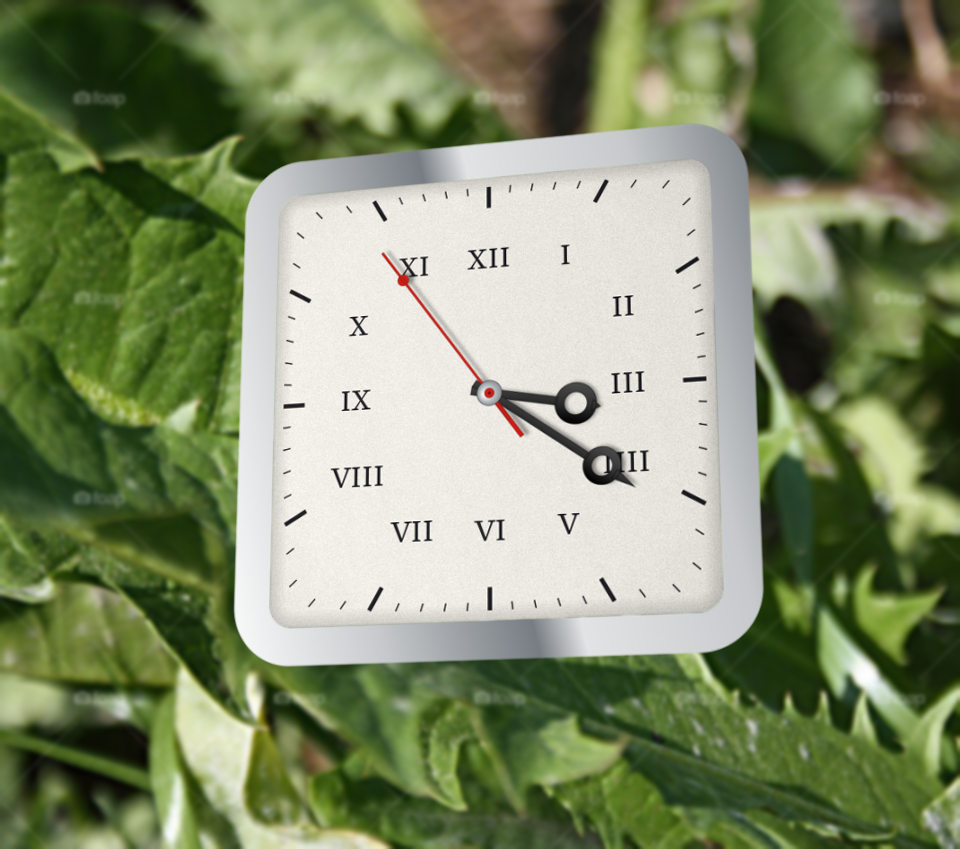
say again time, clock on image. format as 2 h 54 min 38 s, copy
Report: 3 h 20 min 54 s
